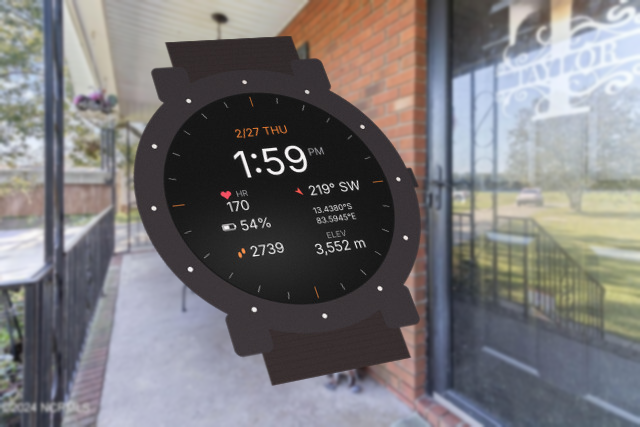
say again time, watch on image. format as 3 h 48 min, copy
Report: 1 h 59 min
